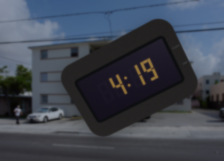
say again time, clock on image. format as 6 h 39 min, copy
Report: 4 h 19 min
